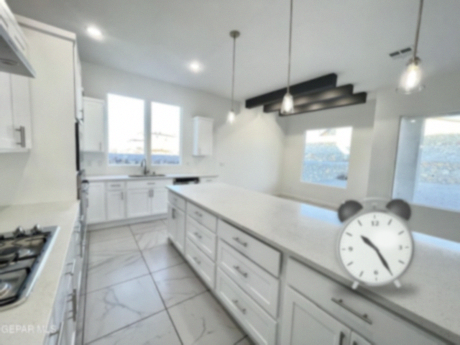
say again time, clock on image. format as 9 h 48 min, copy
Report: 10 h 25 min
